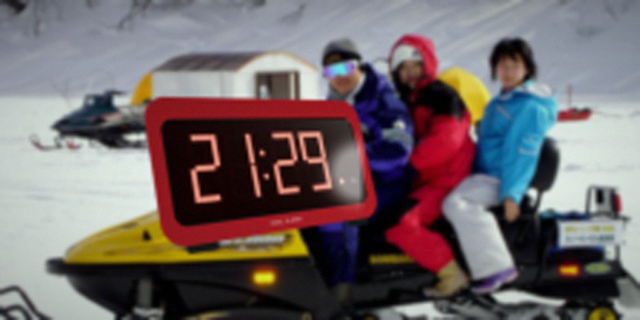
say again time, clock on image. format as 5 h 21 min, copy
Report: 21 h 29 min
